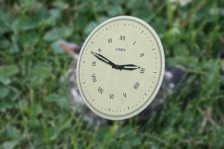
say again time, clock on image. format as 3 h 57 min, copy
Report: 2 h 48 min
